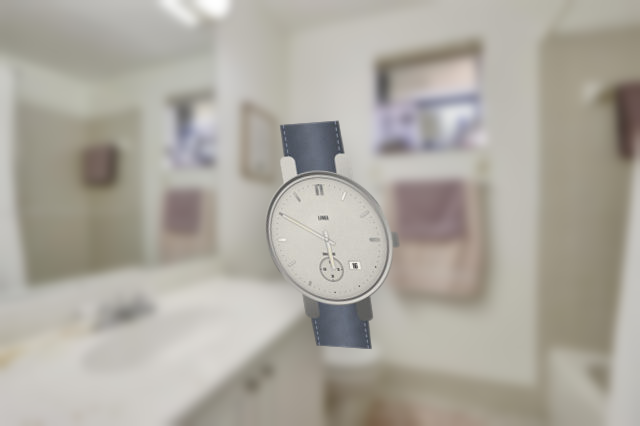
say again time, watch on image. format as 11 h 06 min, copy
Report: 5 h 50 min
